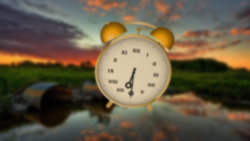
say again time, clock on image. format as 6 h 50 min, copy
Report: 6 h 30 min
